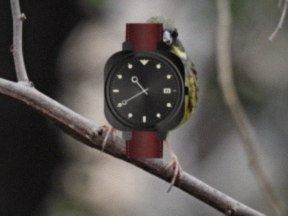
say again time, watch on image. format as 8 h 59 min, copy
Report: 10 h 40 min
